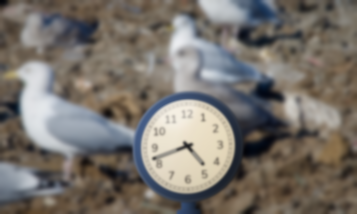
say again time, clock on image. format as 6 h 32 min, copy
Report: 4 h 42 min
